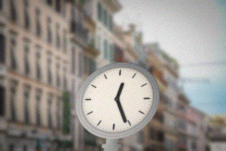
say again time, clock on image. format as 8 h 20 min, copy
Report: 12 h 26 min
